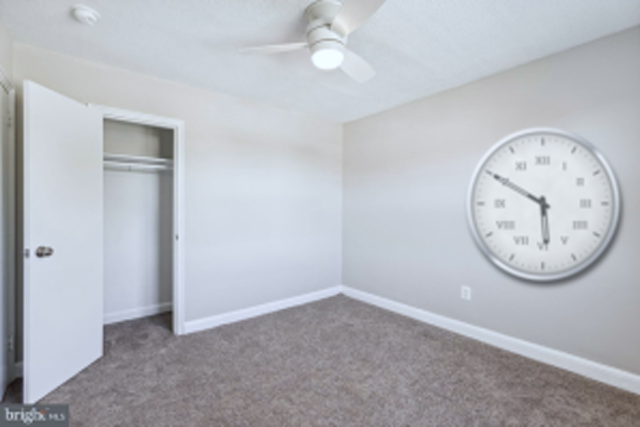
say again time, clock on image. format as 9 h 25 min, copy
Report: 5 h 50 min
